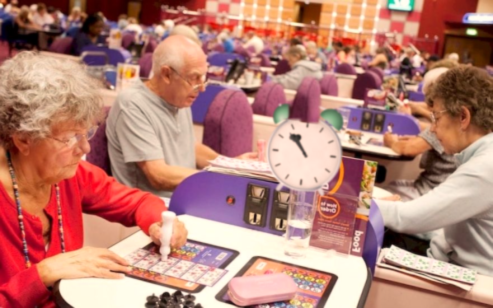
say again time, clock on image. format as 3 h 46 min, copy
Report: 10 h 53 min
